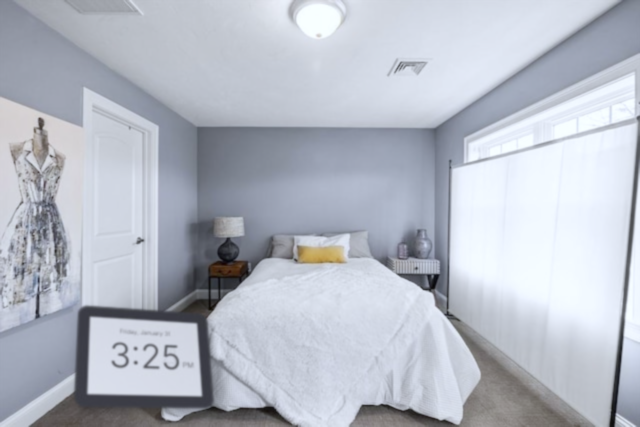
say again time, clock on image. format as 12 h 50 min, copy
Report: 3 h 25 min
